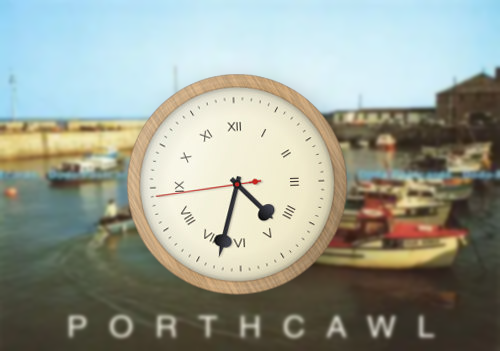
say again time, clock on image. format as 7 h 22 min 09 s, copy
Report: 4 h 32 min 44 s
